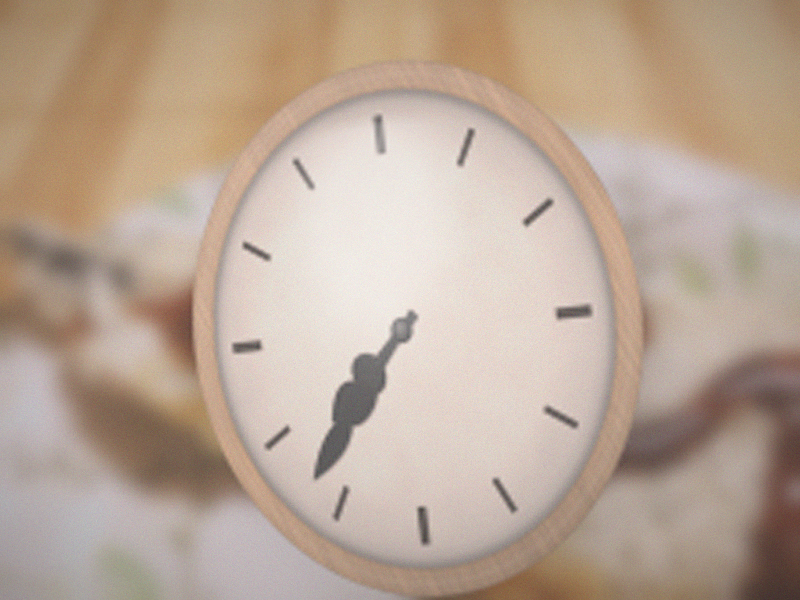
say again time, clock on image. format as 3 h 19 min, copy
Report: 7 h 37 min
